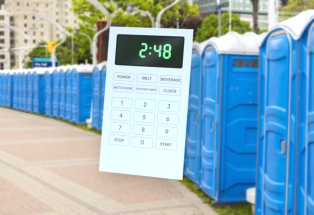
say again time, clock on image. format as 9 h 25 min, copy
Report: 2 h 48 min
